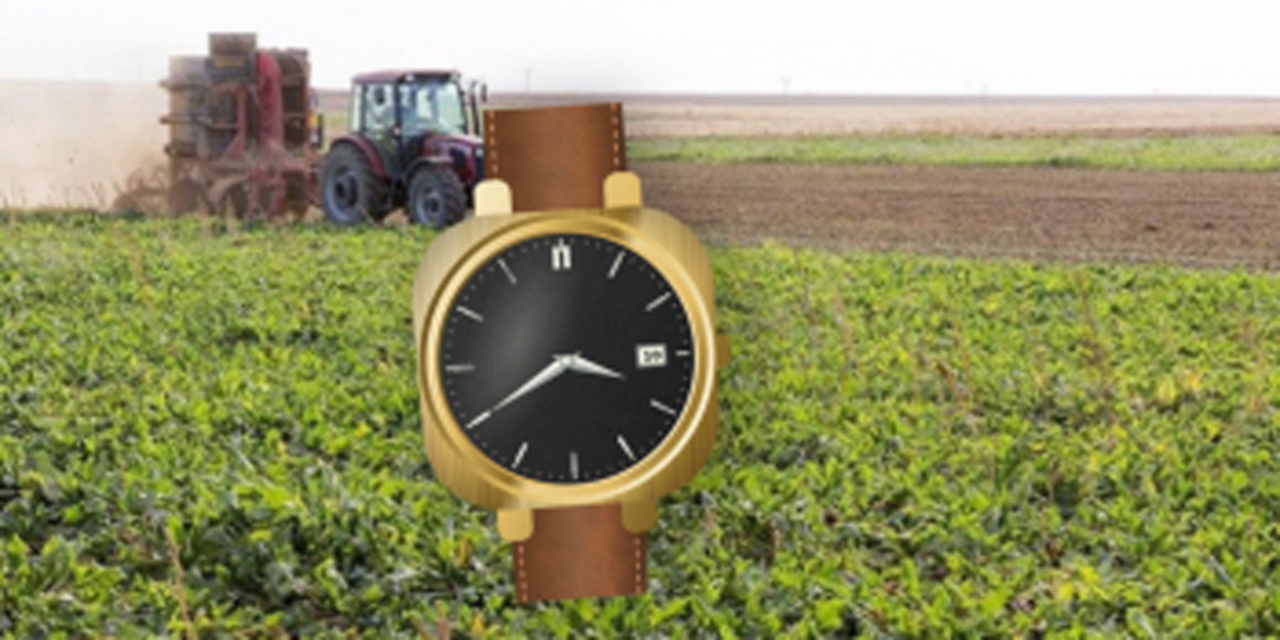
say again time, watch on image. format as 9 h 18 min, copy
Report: 3 h 40 min
